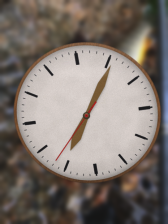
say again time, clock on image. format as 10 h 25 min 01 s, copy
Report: 7 h 05 min 37 s
